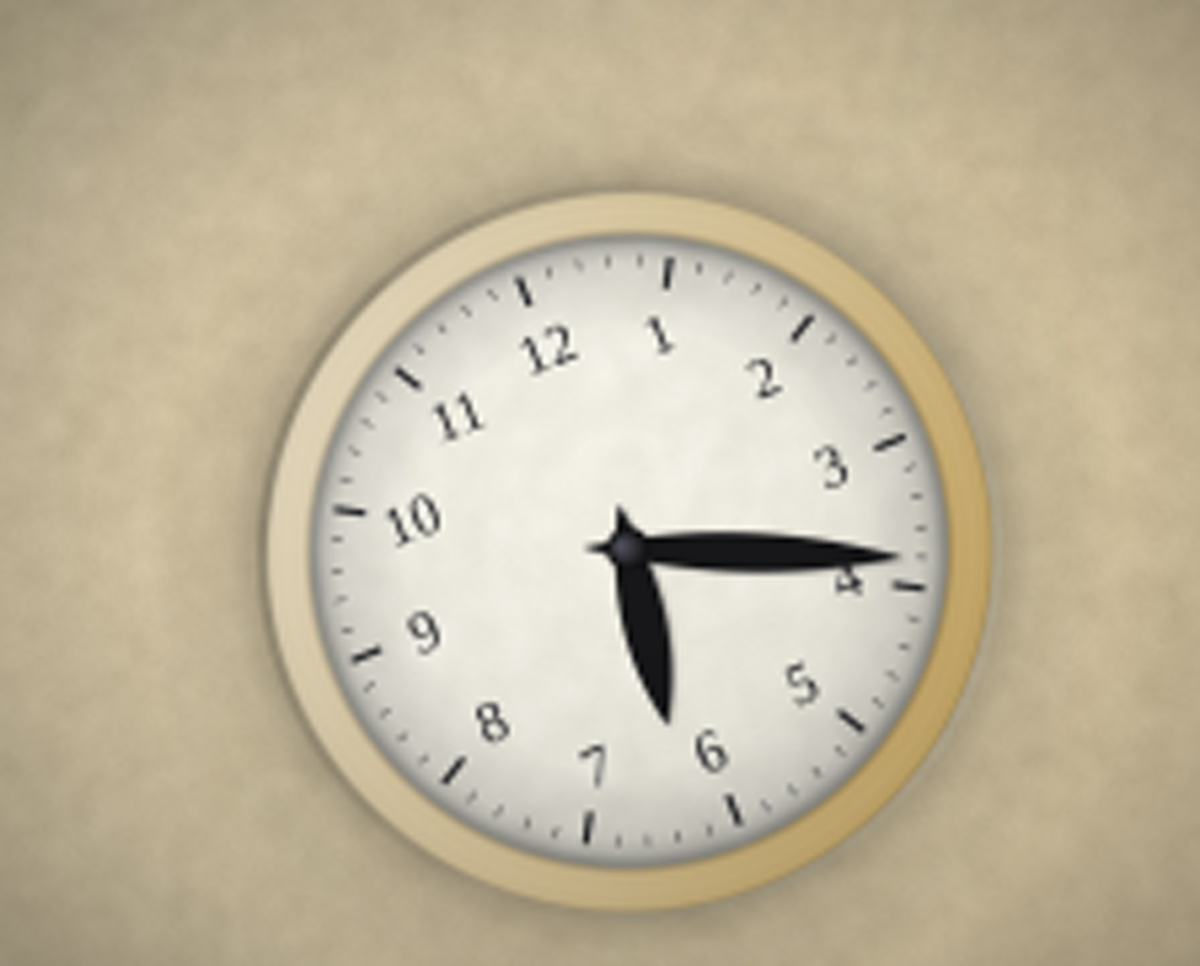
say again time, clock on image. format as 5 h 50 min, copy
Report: 6 h 19 min
